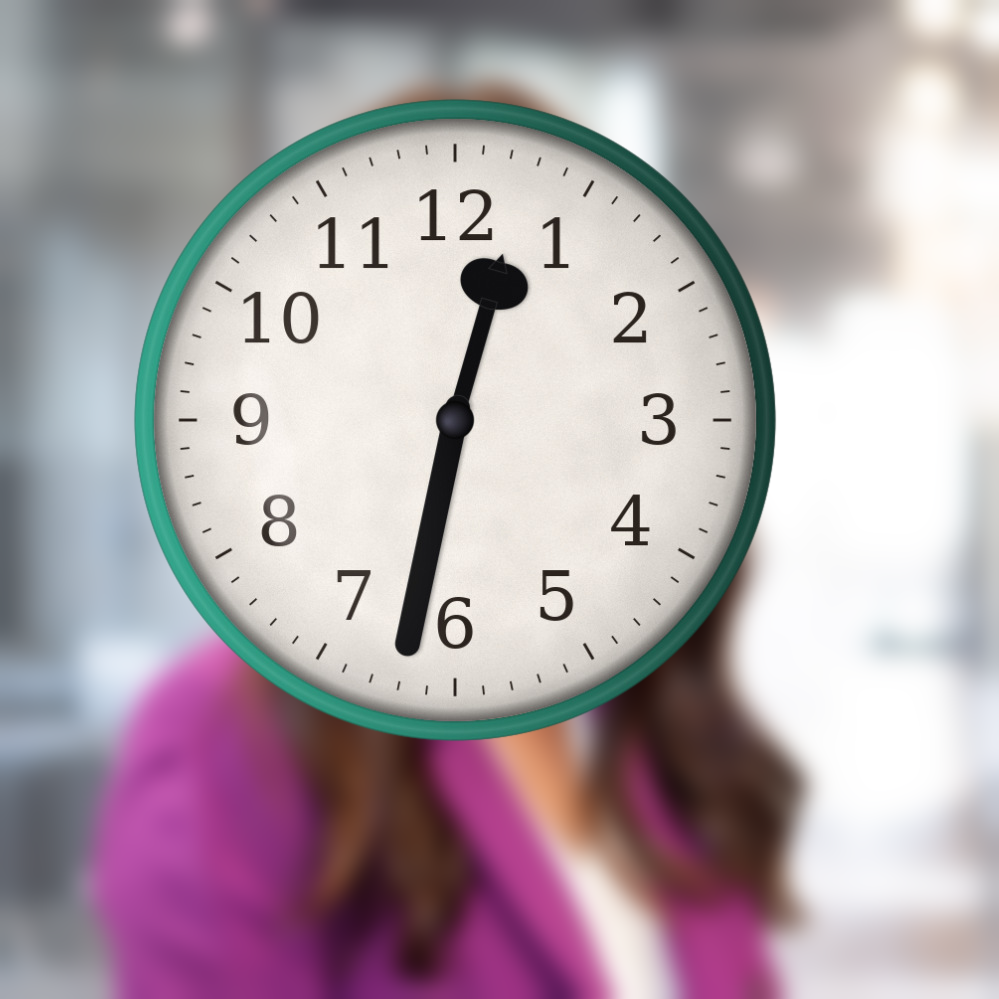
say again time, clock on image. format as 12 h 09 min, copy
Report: 12 h 32 min
